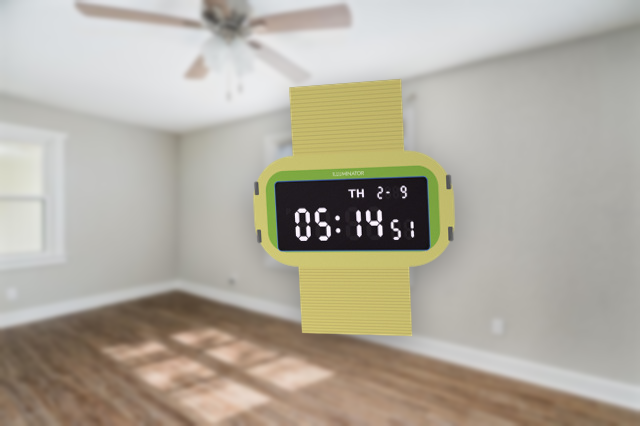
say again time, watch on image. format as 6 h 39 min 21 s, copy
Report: 5 h 14 min 51 s
